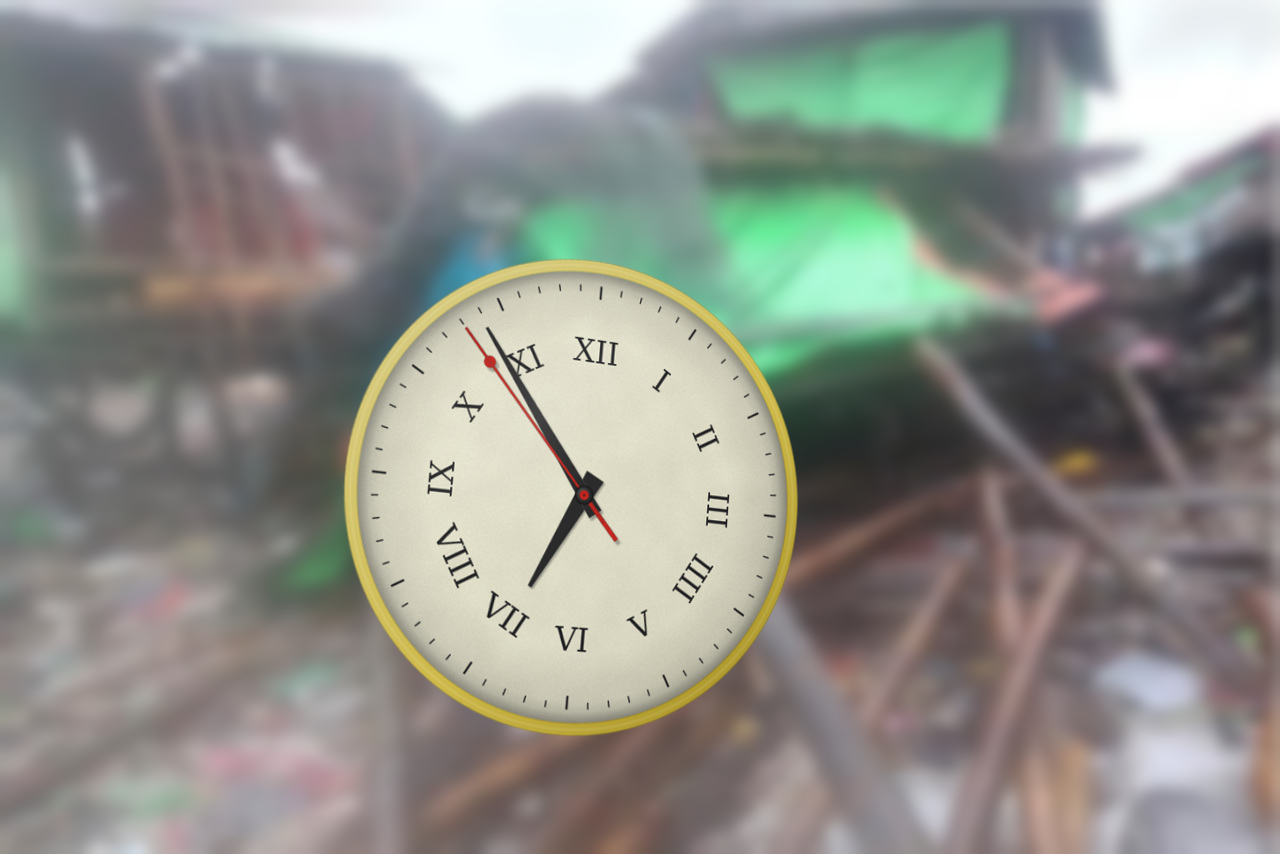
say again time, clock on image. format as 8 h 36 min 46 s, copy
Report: 6 h 53 min 53 s
